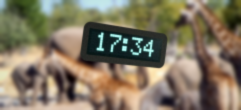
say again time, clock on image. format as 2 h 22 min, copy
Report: 17 h 34 min
